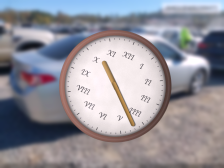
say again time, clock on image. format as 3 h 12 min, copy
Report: 10 h 22 min
